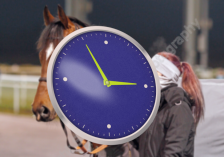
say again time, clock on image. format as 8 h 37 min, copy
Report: 2 h 55 min
